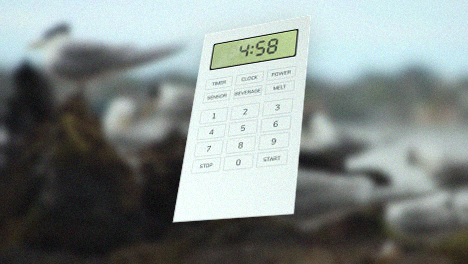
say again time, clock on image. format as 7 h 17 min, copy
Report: 4 h 58 min
